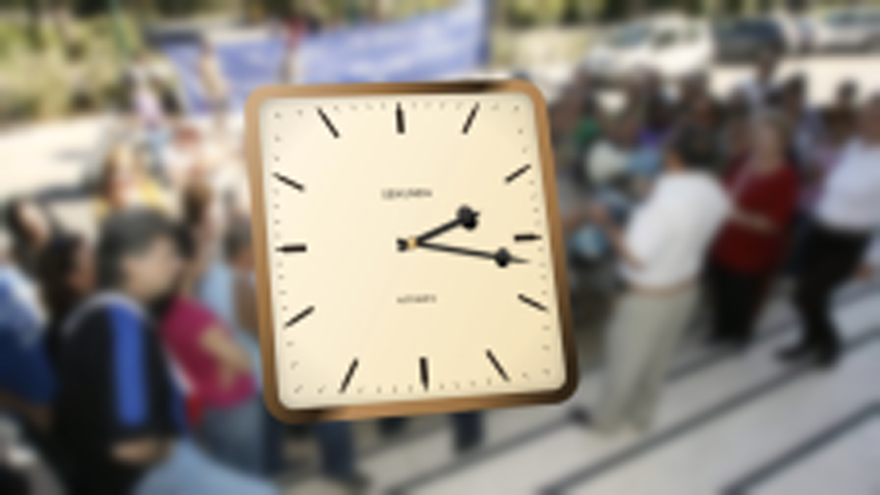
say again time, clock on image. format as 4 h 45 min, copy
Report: 2 h 17 min
